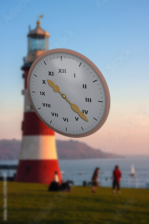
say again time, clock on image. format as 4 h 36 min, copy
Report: 10 h 22 min
